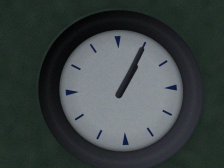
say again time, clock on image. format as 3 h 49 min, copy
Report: 1 h 05 min
